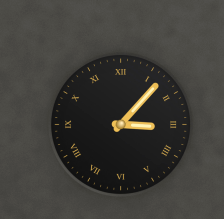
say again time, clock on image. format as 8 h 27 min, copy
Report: 3 h 07 min
